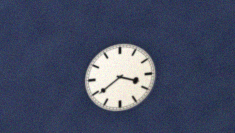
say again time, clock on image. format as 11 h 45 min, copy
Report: 3 h 39 min
